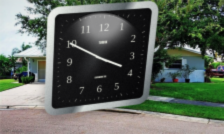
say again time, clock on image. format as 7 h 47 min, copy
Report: 3 h 50 min
